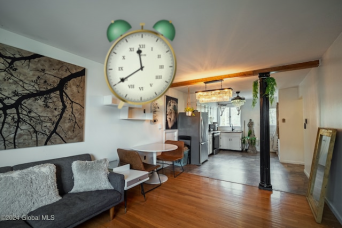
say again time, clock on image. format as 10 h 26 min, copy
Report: 11 h 40 min
